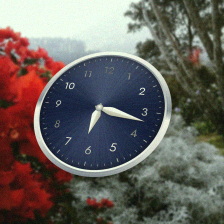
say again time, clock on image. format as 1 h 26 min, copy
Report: 6 h 17 min
